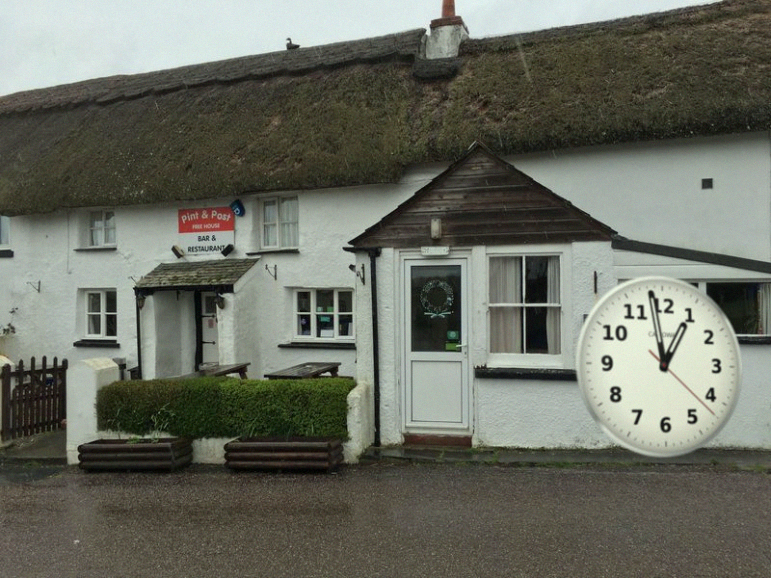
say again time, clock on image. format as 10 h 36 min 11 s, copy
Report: 12 h 58 min 22 s
